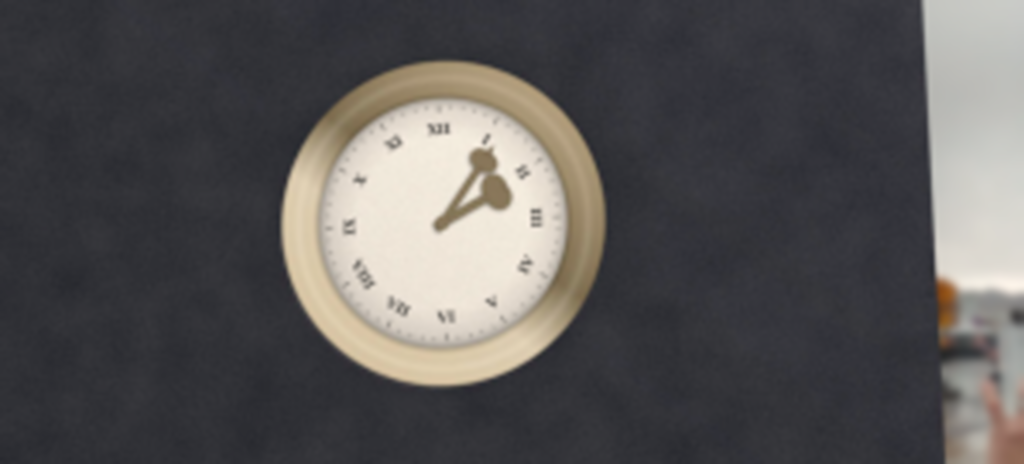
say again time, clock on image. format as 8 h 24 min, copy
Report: 2 h 06 min
